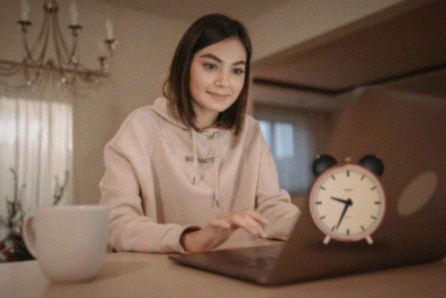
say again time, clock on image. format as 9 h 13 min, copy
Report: 9 h 34 min
